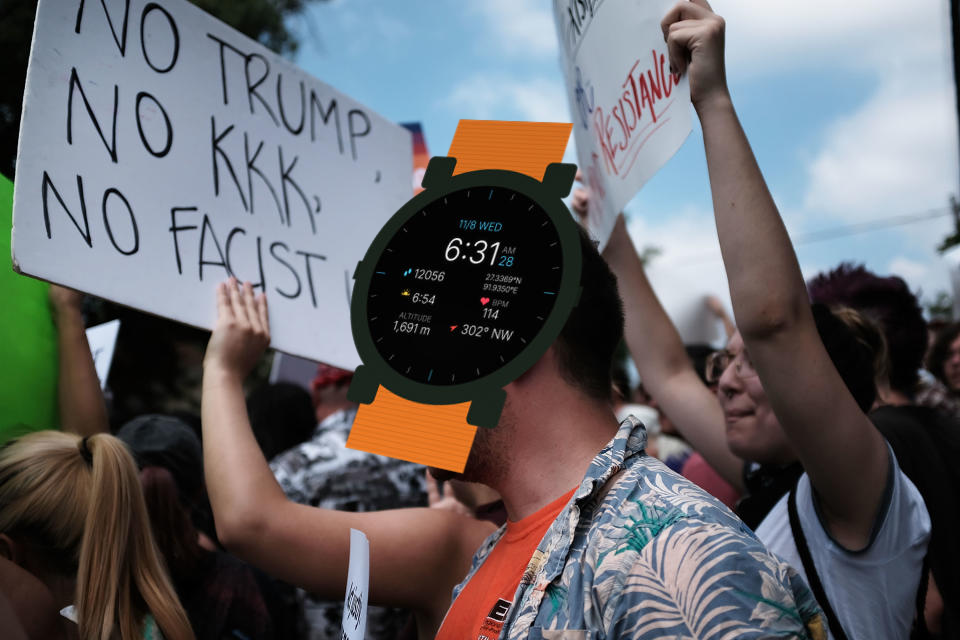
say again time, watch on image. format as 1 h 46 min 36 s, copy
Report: 6 h 31 min 28 s
